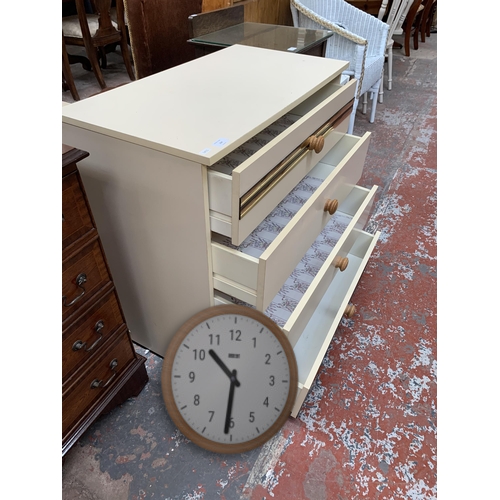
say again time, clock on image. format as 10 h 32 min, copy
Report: 10 h 31 min
